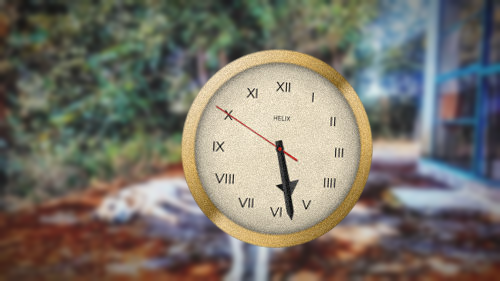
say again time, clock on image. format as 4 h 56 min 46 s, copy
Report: 5 h 27 min 50 s
